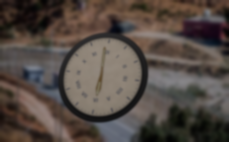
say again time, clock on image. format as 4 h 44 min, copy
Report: 5 h 59 min
